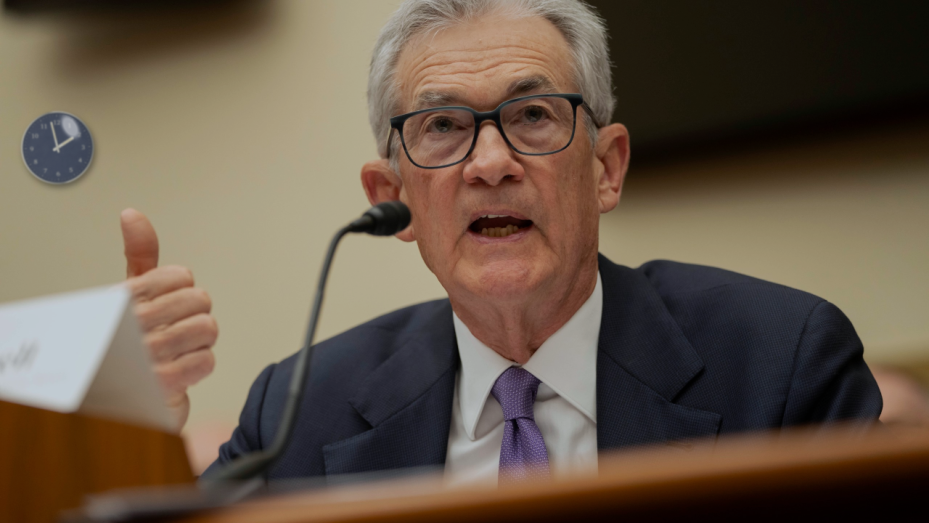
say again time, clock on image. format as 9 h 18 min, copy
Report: 1 h 58 min
